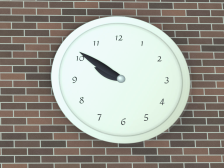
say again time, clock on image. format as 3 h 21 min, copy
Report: 9 h 51 min
